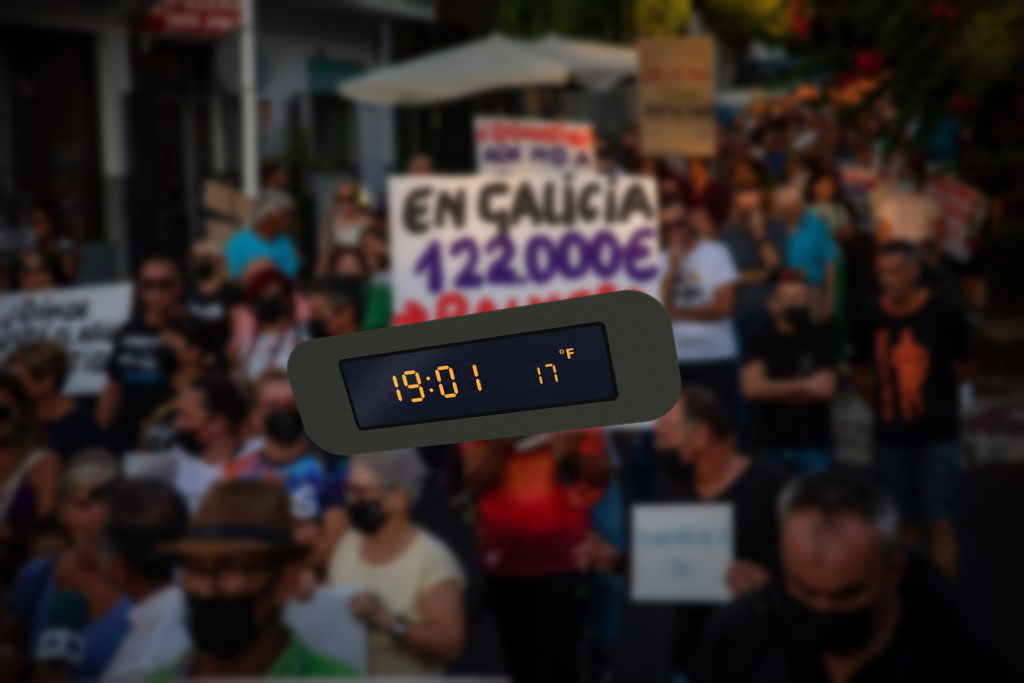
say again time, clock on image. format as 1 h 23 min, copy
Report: 19 h 01 min
